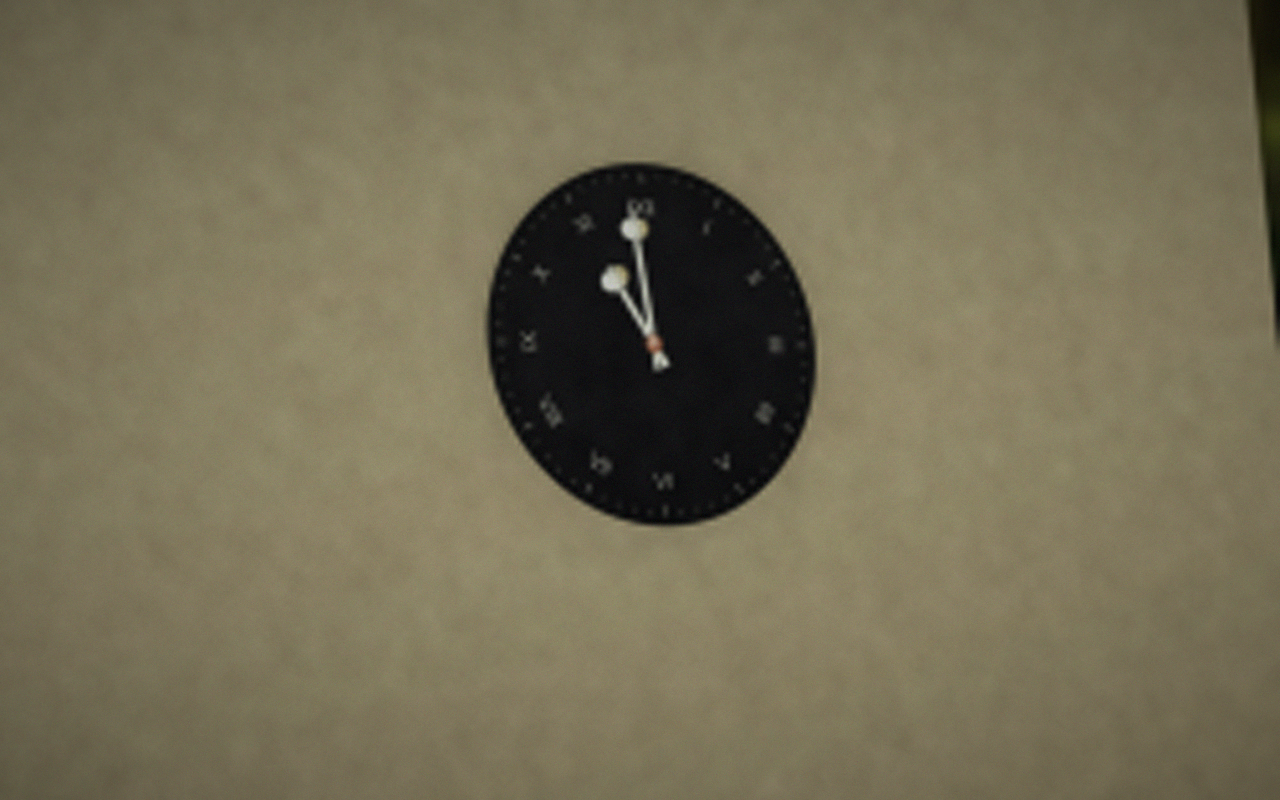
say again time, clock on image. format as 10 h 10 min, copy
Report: 10 h 59 min
